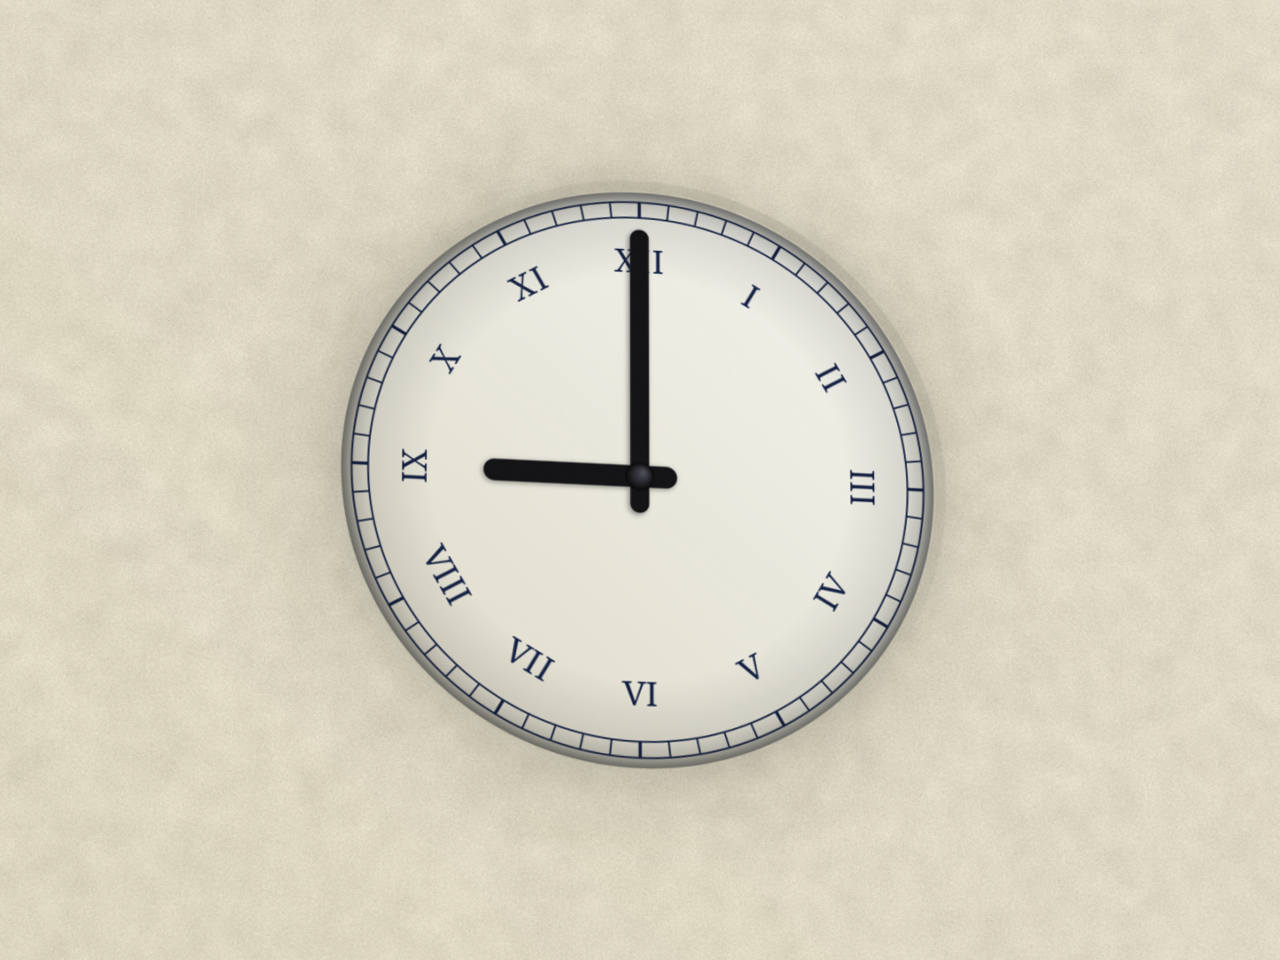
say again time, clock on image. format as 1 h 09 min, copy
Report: 9 h 00 min
